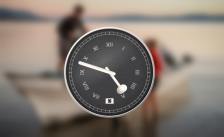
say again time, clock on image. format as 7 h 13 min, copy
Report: 4 h 48 min
